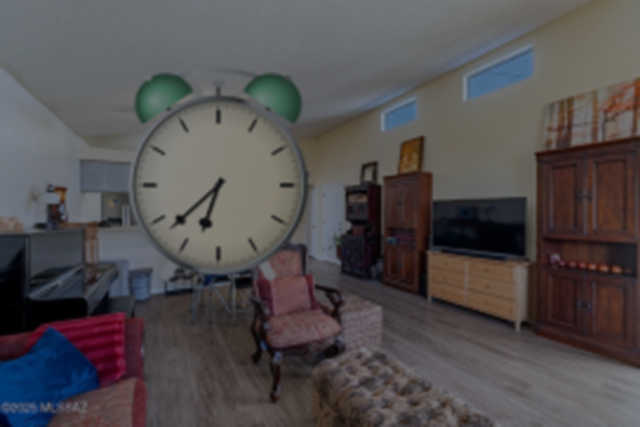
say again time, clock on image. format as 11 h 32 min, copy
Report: 6 h 38 min
